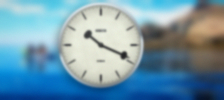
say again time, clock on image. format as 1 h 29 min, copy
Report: 10 h 19 min
